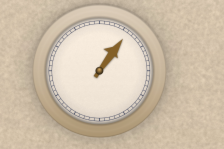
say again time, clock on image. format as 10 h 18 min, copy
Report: 1 h 06 min
